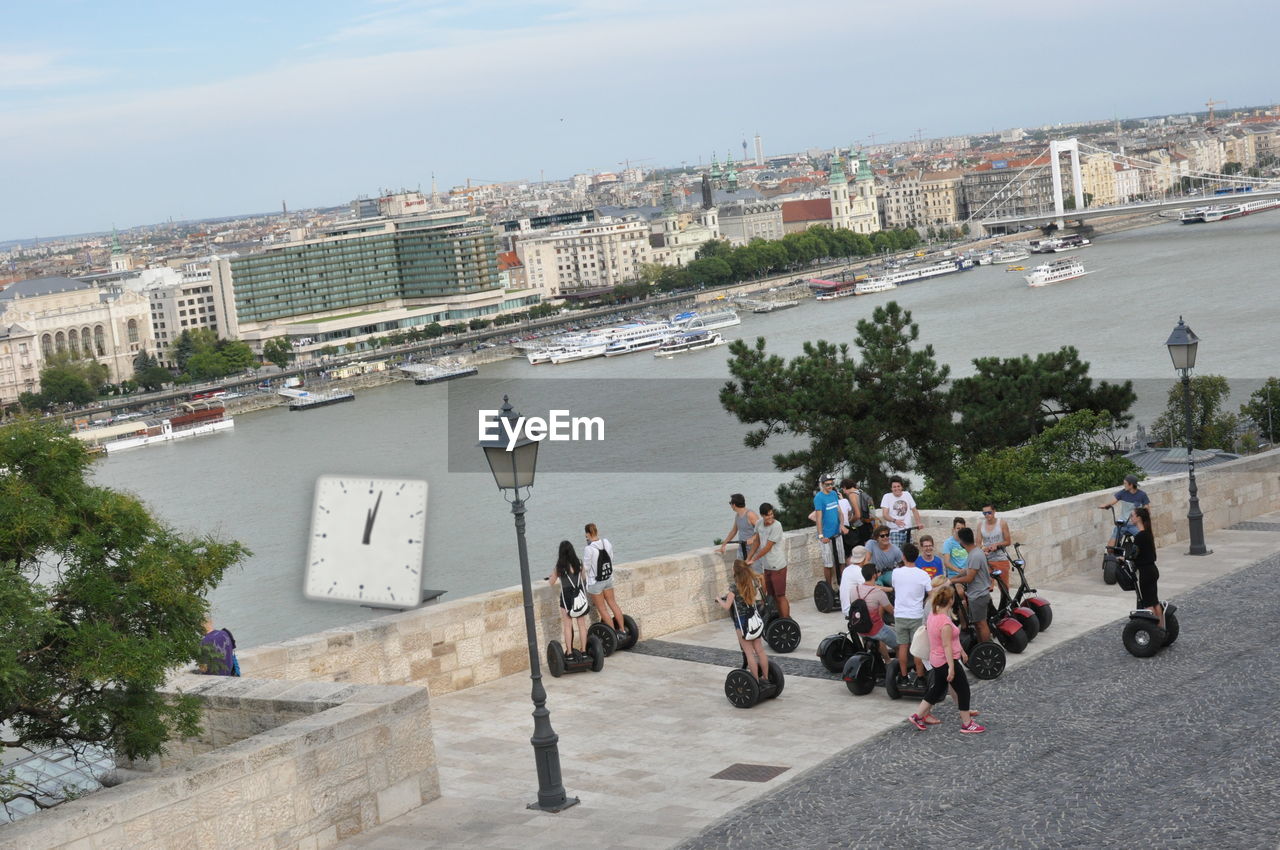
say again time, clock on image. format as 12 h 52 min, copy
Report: 12 h 02 min
